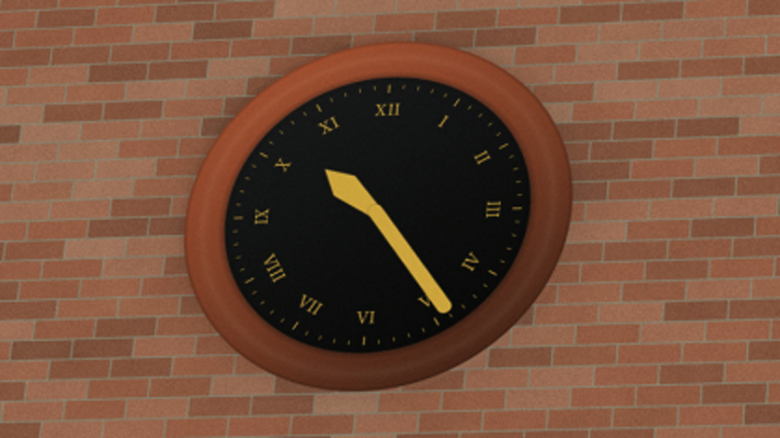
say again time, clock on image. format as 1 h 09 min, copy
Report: 10 h 24 min
